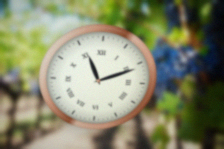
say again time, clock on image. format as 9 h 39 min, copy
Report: 11 h 11 min
